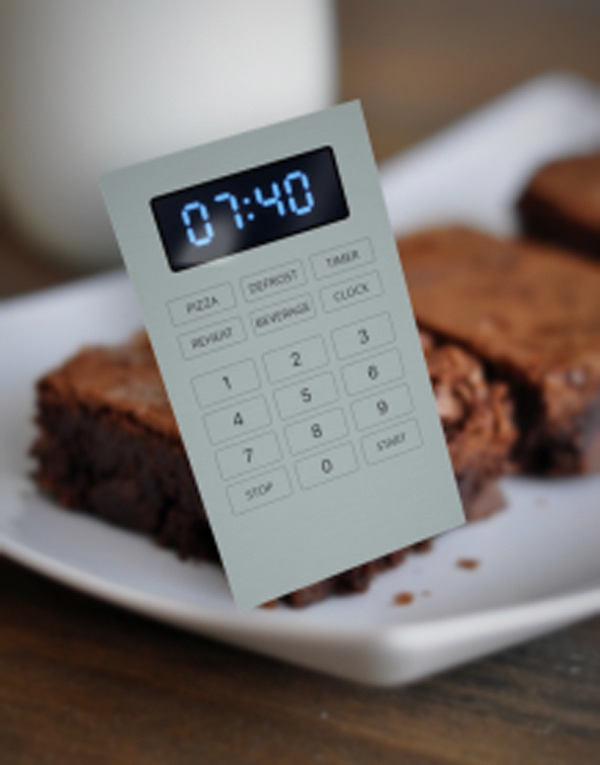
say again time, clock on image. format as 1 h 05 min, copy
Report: 7 h 40 min
